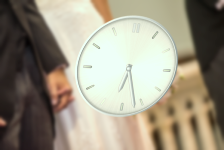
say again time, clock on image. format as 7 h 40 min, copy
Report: 6 h 27 min
